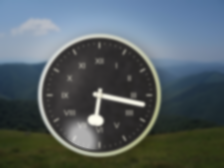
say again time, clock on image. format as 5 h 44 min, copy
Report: 6 h 17 min
